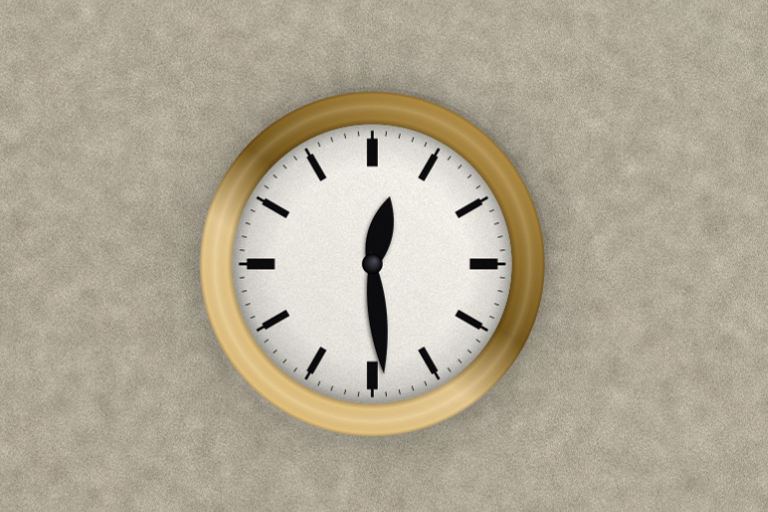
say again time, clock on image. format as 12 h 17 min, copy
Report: 12 h 29 min
